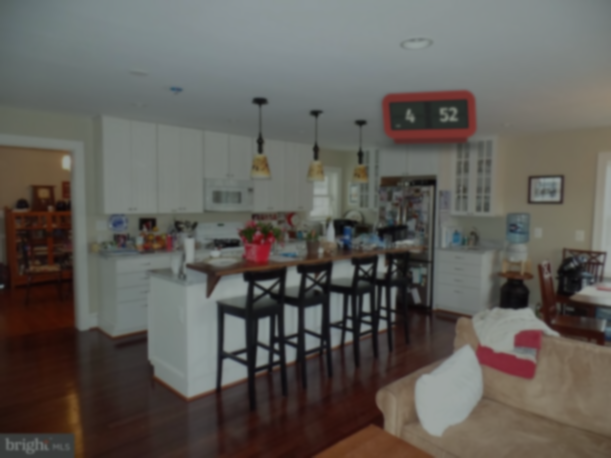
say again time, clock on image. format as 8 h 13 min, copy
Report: 4 h 52 min
